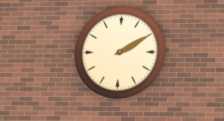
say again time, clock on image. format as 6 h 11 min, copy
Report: 2 h 10 min
